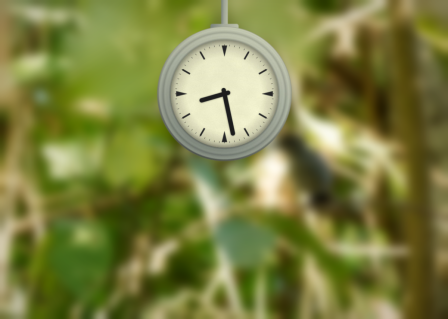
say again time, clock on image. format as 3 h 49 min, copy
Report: 8 h 28 min
